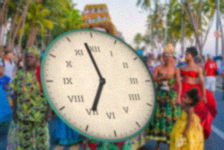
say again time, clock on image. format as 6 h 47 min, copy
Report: 6 h 58 min
